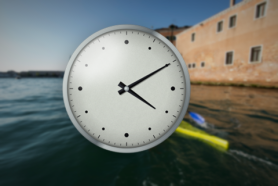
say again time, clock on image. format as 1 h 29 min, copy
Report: 4 h 10 min
